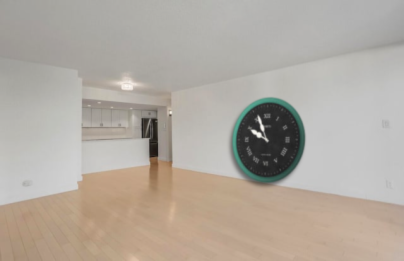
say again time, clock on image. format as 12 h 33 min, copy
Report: 9 h 56 min
